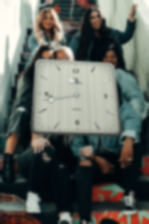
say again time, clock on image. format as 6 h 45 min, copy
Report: 11 h 43 min
